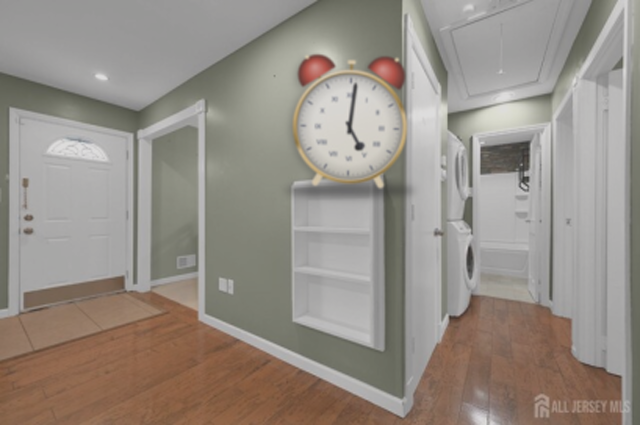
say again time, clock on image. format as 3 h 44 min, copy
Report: 5 h 01 min
